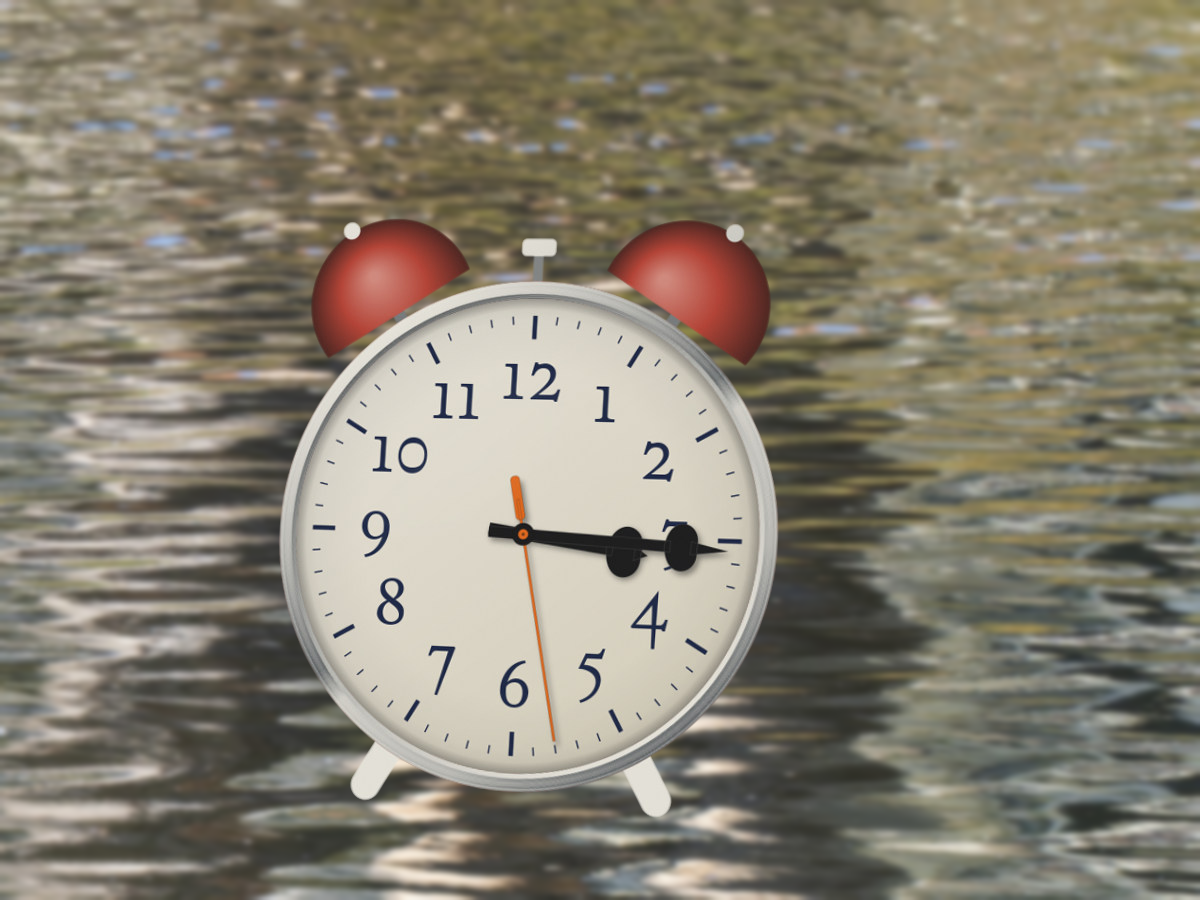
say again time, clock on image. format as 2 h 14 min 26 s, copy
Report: 3 h 15 min 28 s
